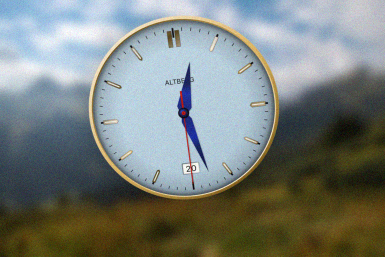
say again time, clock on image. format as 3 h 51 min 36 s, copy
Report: 12 h 27 min 30 s
